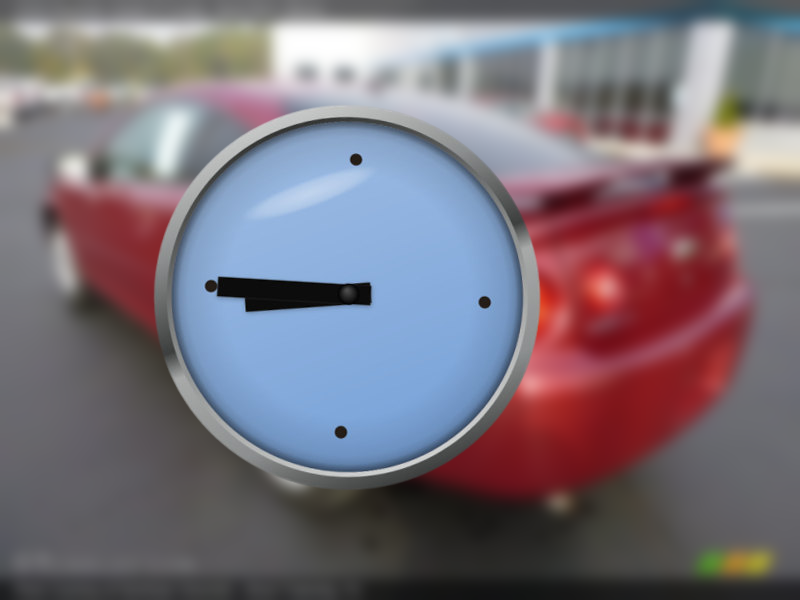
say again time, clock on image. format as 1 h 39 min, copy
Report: 8 h 45 min
